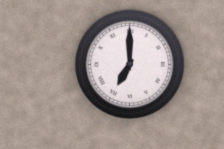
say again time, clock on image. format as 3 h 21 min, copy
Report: 7 h 00 min
